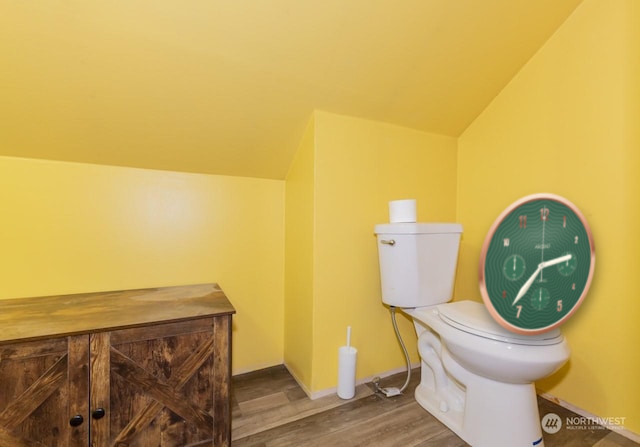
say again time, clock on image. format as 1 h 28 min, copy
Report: 2 h 37 min
